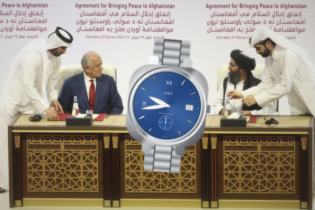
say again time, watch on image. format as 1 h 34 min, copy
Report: 9 h 43 min
